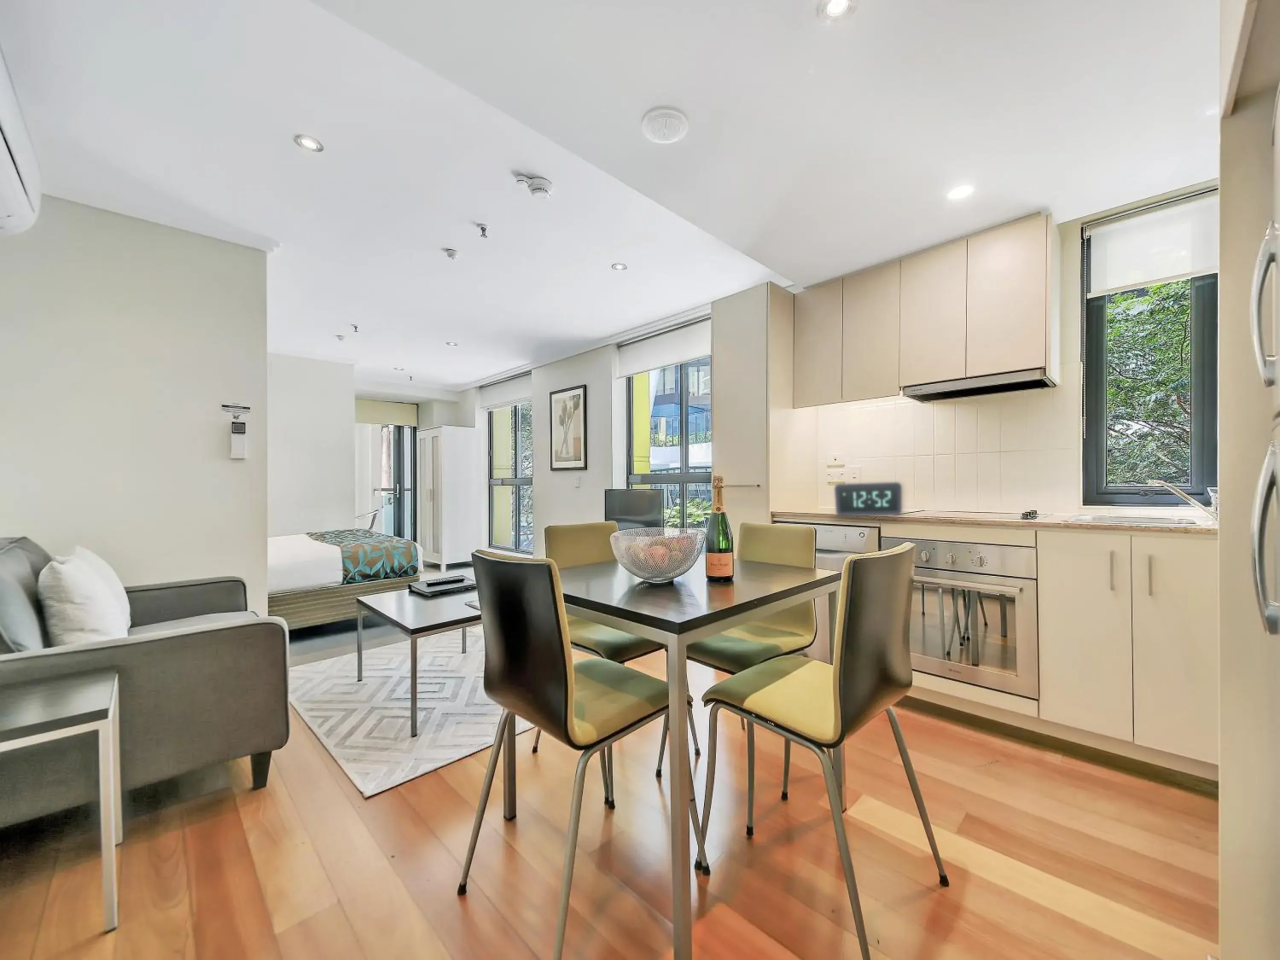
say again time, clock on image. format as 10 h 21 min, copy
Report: 12 h 52 min
